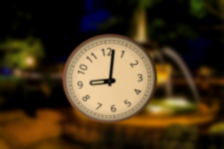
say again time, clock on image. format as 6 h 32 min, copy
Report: 9 h 02 min
